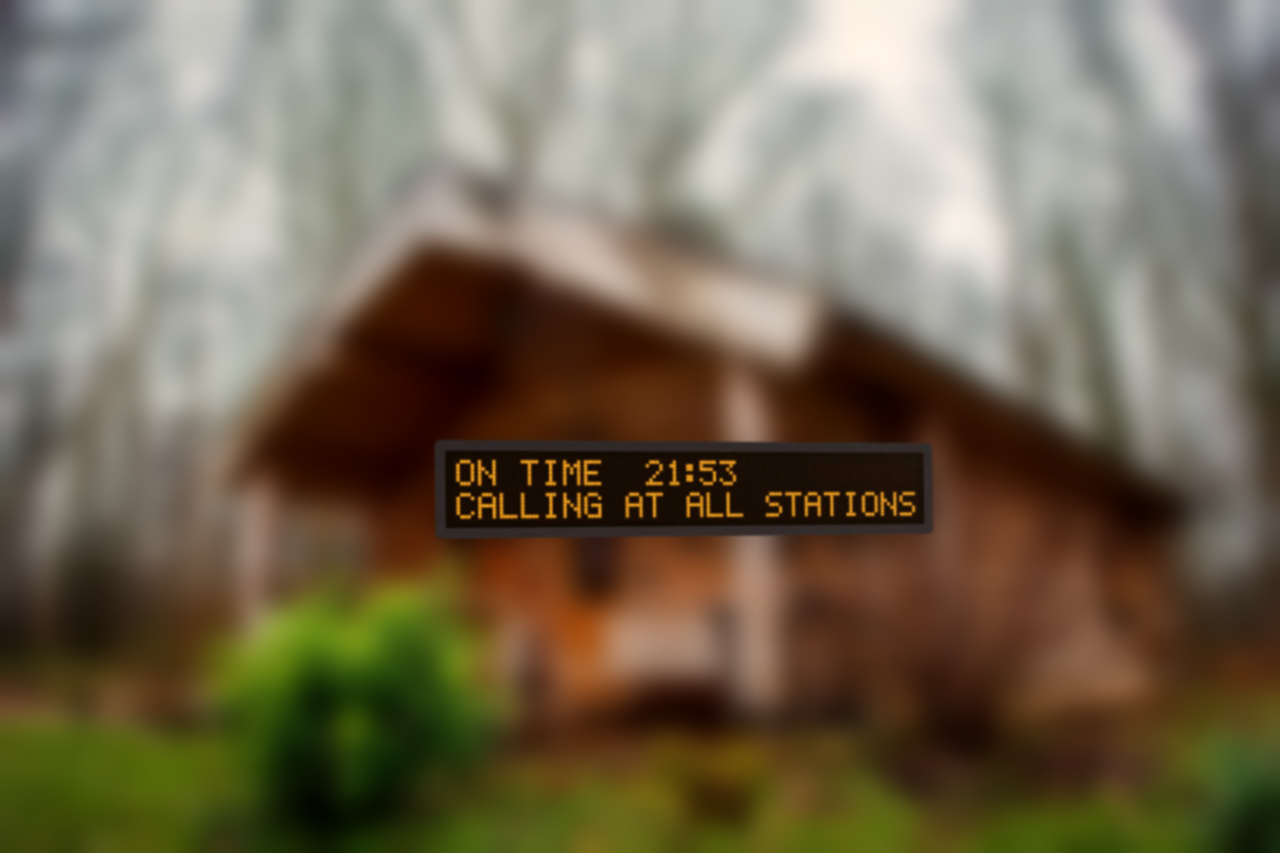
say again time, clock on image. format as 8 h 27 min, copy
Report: 21 h 53 min
